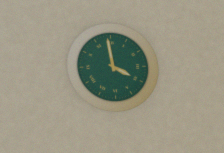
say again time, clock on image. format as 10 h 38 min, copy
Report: 3 h 59 min
